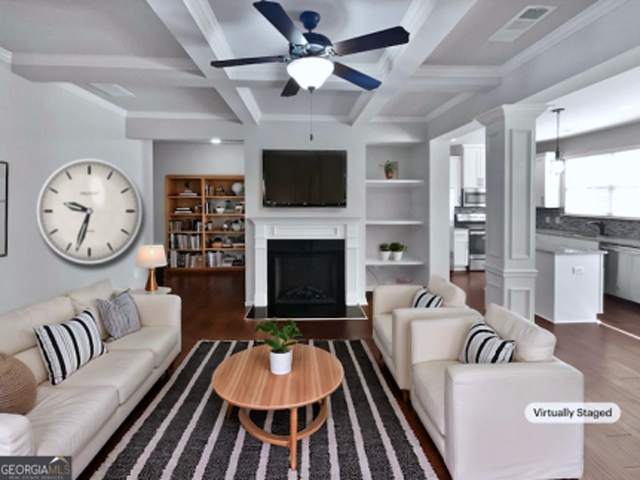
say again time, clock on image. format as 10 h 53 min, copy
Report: 9 h 33 min
